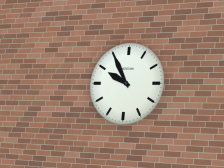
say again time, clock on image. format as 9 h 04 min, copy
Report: 9 h 55 min
